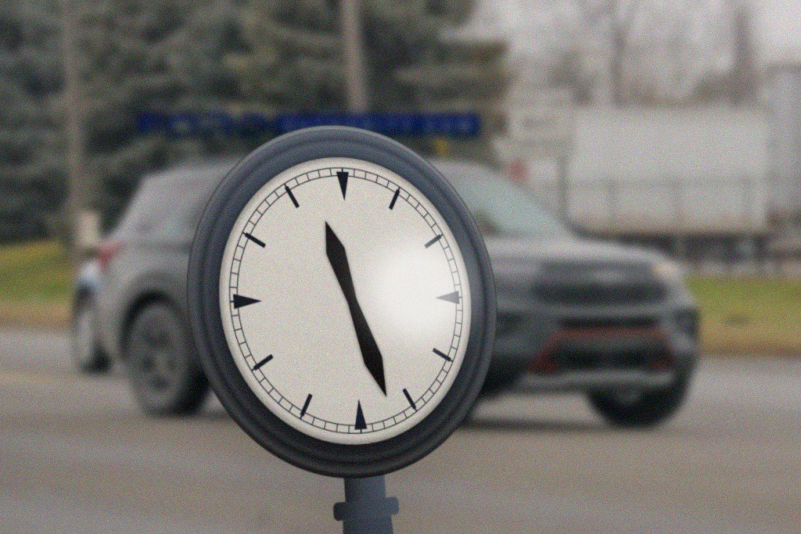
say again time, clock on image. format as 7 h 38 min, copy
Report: 11 h 27 min
